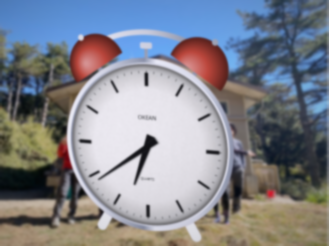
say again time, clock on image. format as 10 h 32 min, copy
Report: 6 h 39 min
